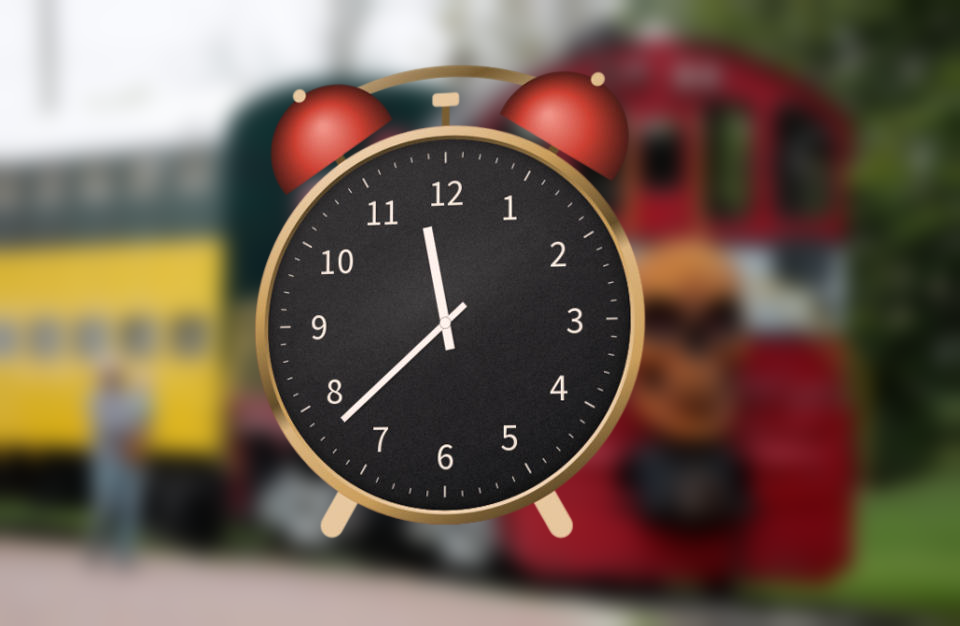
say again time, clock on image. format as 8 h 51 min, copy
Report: 11 h 38 min
